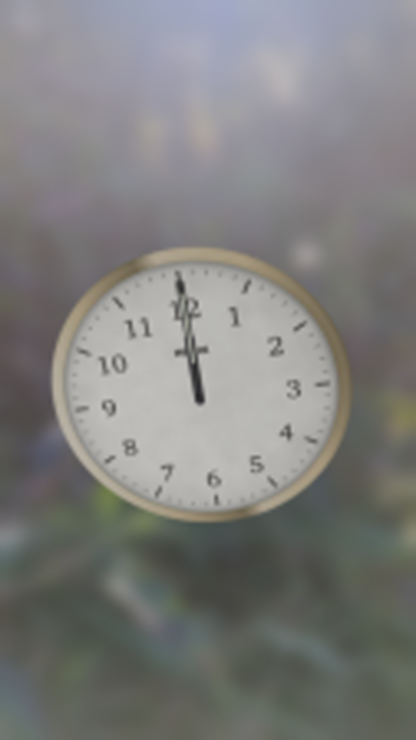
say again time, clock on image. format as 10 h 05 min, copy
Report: 12 h 00 min
